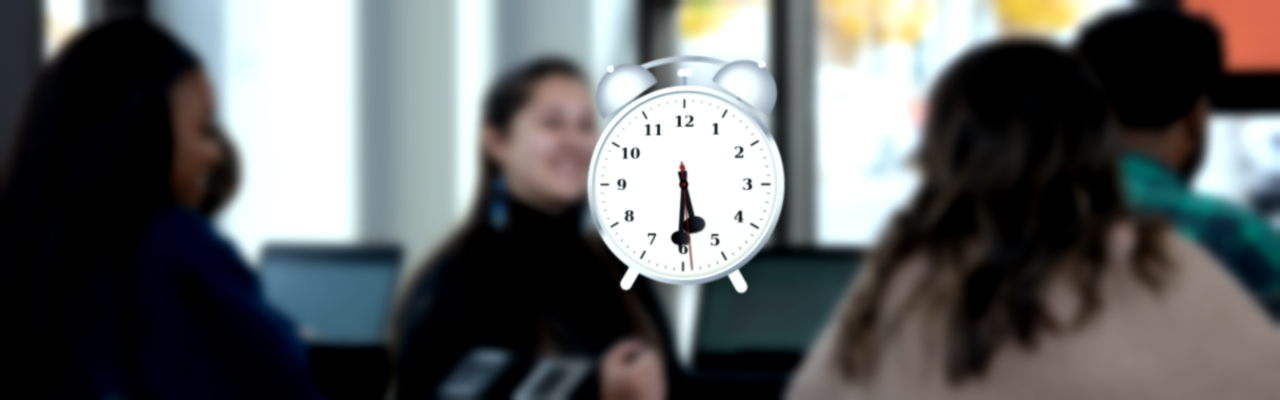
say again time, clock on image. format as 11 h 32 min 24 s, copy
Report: 5 h 30 min 29 s
